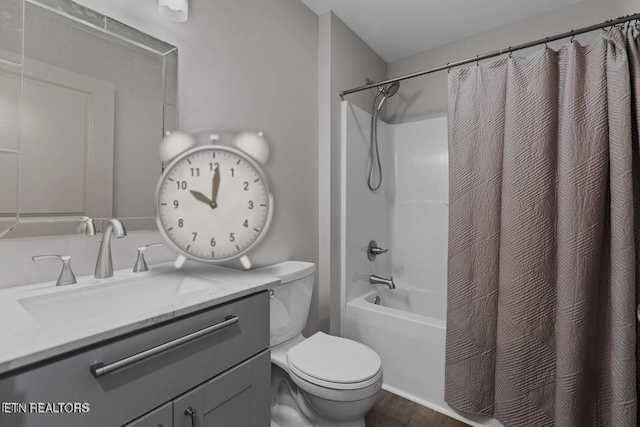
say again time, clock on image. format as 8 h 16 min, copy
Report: 10 h 01 min
